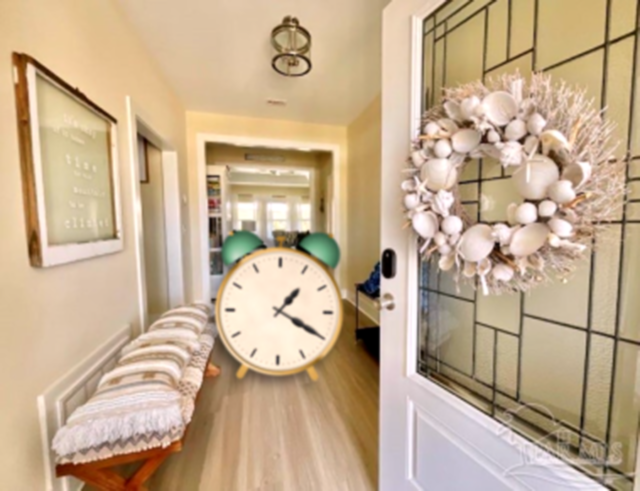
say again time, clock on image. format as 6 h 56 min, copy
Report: 1 h 20 min
